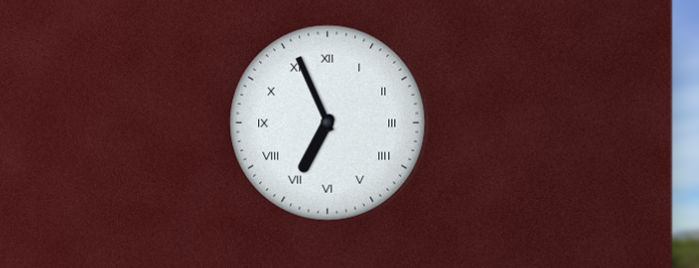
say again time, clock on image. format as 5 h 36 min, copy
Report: 6 h 56 min
